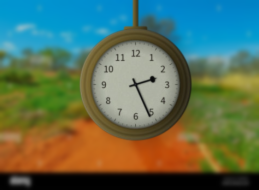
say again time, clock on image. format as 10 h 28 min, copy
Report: 2 h 26 min
